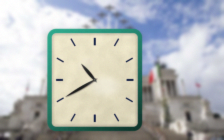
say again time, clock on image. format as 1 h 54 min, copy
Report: 10 h 40 min
